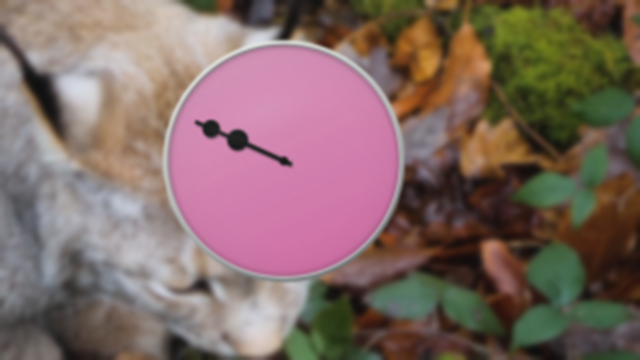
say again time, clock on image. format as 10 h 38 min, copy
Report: 9 h 49 min
